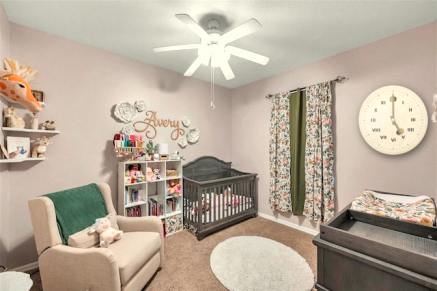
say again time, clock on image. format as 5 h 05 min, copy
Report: 5 h 00 min
